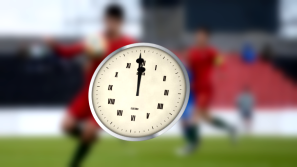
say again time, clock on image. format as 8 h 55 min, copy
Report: 11 h 59 min
